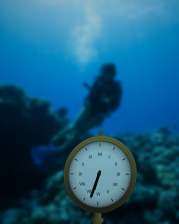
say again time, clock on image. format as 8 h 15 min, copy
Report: 6 h 33 min
